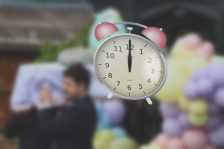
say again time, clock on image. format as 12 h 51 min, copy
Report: 12 h 00 min
